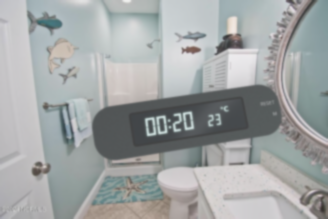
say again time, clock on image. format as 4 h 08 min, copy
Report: 0 h 20 min
